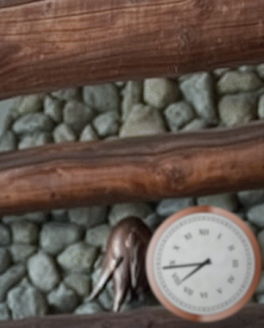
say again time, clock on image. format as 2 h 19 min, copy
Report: 7 h 44 min
